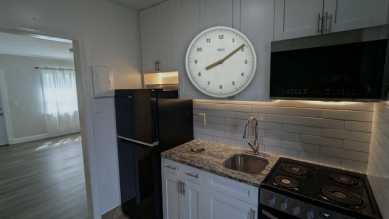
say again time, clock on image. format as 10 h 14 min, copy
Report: 8 h 09 min
